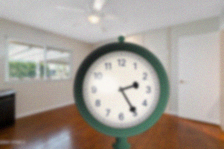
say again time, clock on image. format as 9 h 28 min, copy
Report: 2 h 25 min
